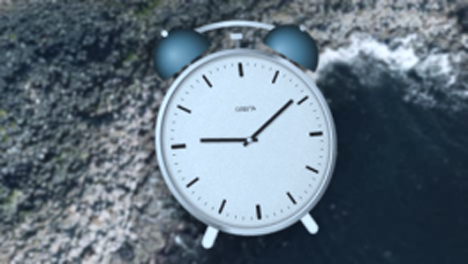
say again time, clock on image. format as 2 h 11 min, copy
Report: 9 h 09 min
